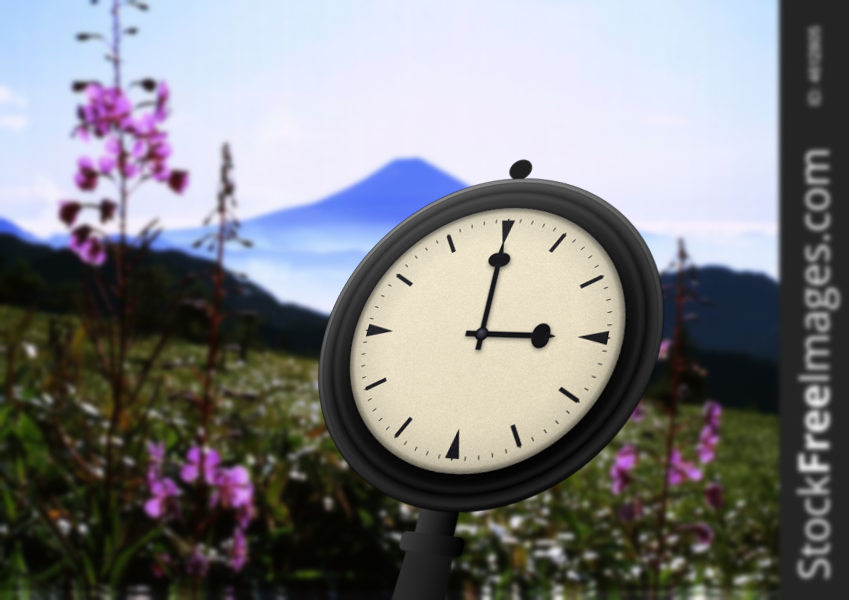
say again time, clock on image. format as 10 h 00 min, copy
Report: 3 h 00 min
